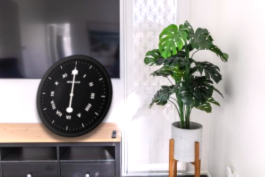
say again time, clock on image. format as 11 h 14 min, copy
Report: 6 h 00 min
